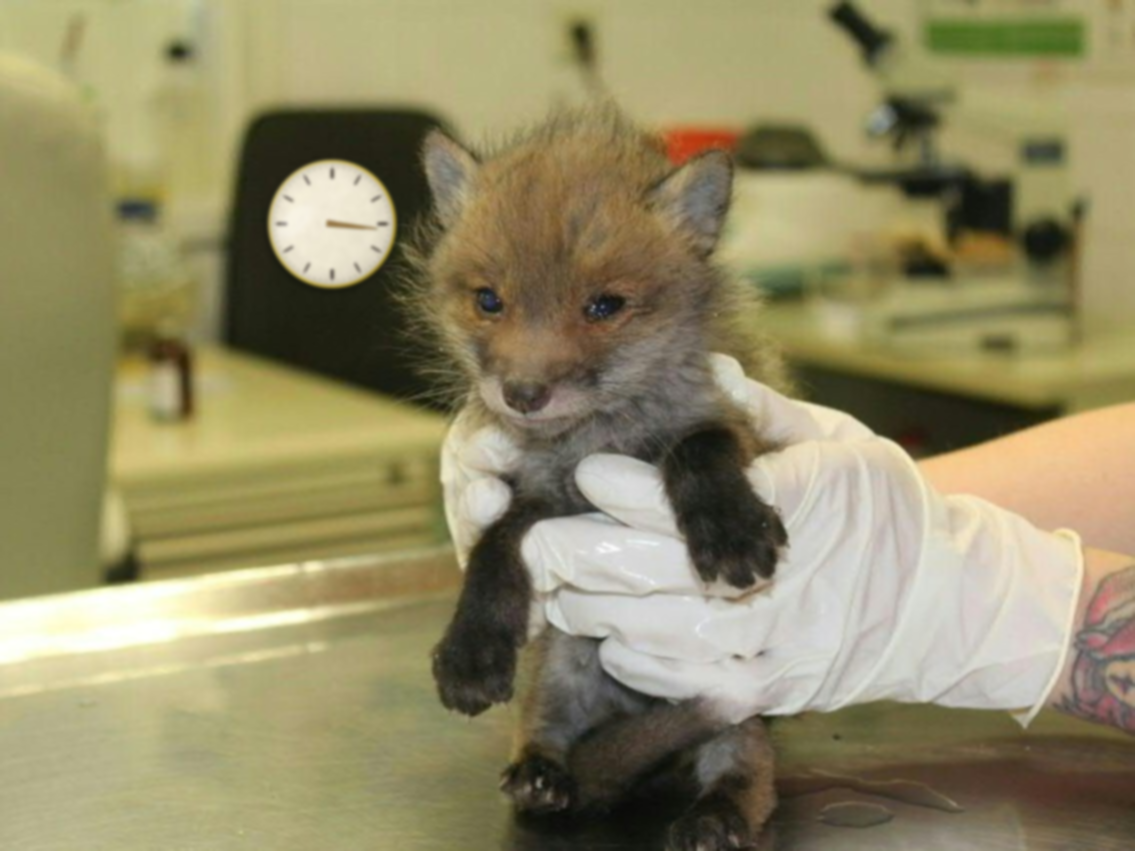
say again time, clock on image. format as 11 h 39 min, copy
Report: 3 h 16 min
